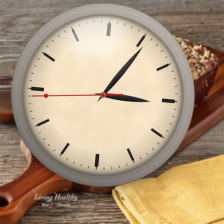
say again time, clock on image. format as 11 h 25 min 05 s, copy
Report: 3 h 05 min 44 s
